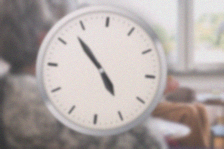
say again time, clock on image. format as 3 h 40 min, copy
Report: 4 h 53 min
